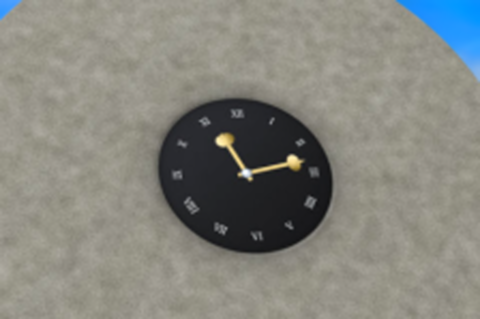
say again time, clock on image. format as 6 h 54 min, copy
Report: 11 h 13 min
